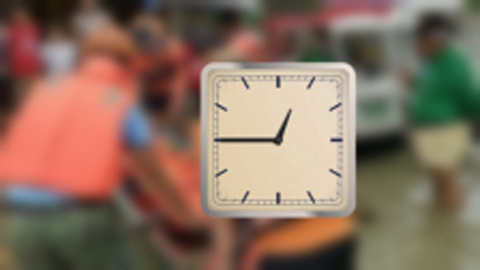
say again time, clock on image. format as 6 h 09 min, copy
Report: 12 h 45 min
